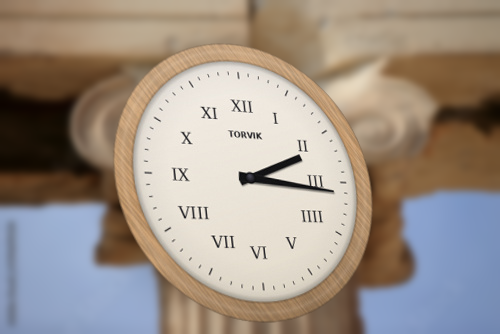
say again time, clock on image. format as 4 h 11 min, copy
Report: 2 h 16 min
